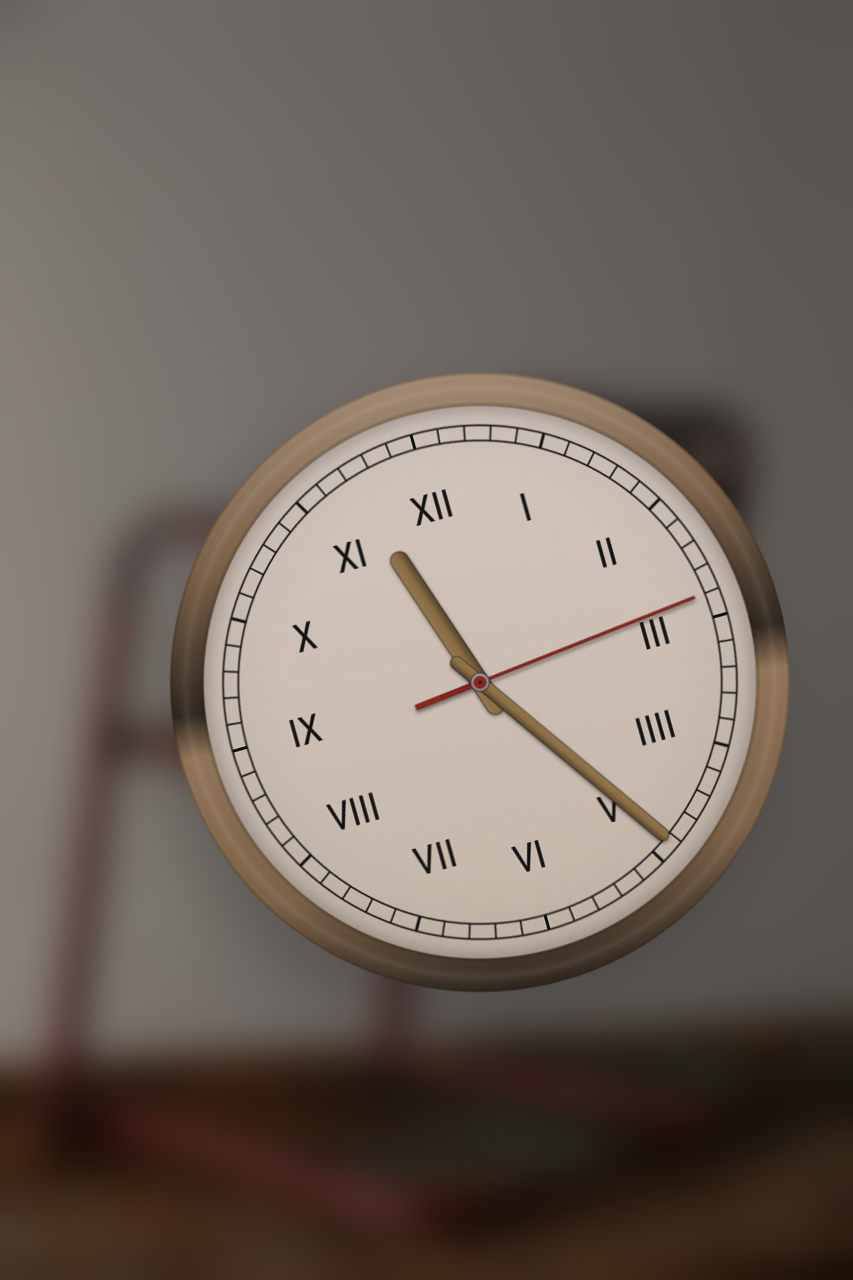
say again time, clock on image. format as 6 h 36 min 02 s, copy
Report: 11 h 24 min 14 s
